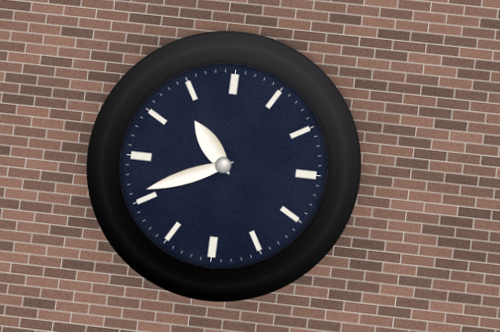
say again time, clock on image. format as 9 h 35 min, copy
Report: 10 h 41 min
